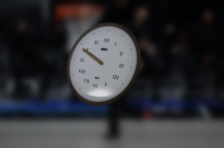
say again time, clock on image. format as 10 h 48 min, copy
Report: 9 h 49 min
